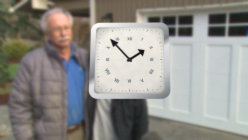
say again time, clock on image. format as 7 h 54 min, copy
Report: 1 h 53 min
